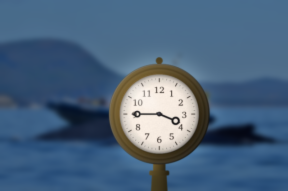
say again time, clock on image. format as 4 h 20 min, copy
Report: 3 h 45 min
